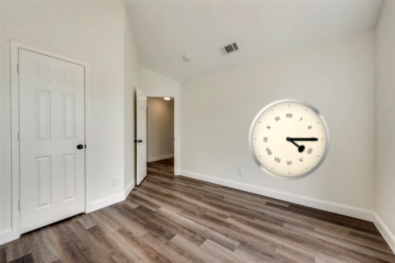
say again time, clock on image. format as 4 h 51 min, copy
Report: 4 h 15 min
